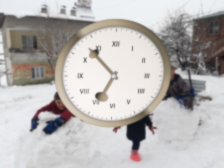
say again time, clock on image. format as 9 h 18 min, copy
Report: 6 h 53 min
